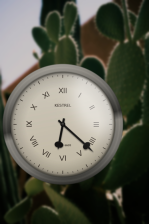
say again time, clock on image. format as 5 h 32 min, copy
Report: 6 h 22 min
